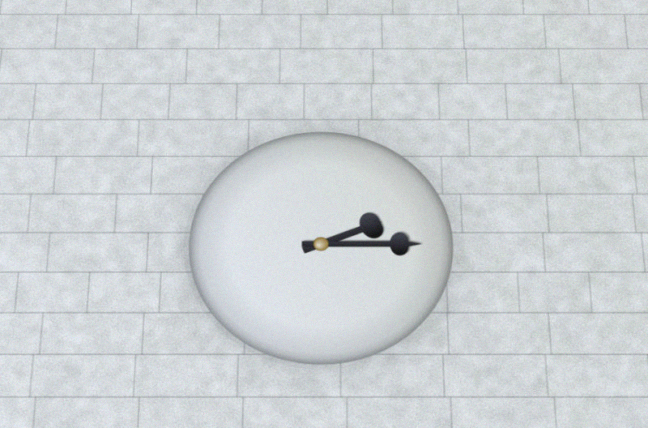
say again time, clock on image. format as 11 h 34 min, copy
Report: 2 h 15 min
